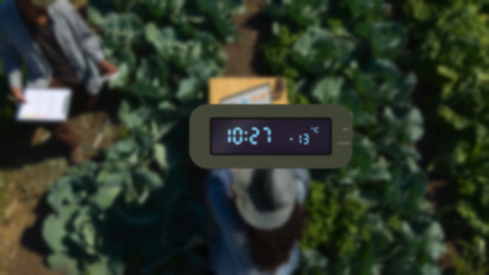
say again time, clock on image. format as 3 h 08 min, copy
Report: 10 h 27 min
